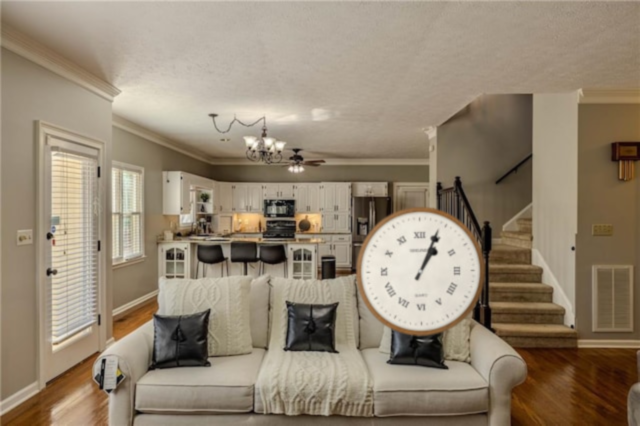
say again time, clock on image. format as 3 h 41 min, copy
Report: 1 h 04 min
